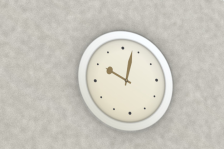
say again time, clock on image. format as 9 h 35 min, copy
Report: 10 h 03 min
